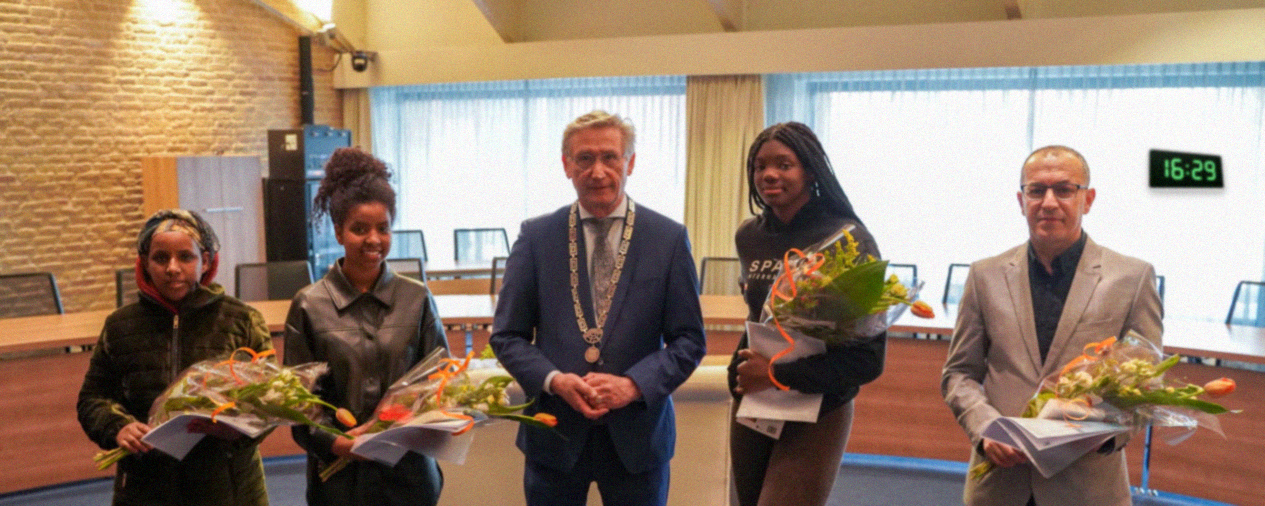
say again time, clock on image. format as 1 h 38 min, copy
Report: 16 h 29 min
